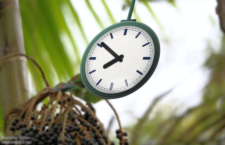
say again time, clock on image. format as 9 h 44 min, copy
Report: 7 h 51 min
